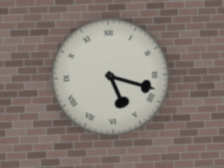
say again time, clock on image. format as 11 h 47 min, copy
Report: 5 h 18 min
